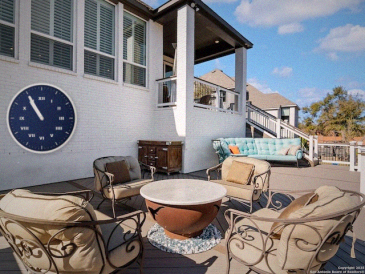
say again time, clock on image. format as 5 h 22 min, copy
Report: 10 h 55 min
